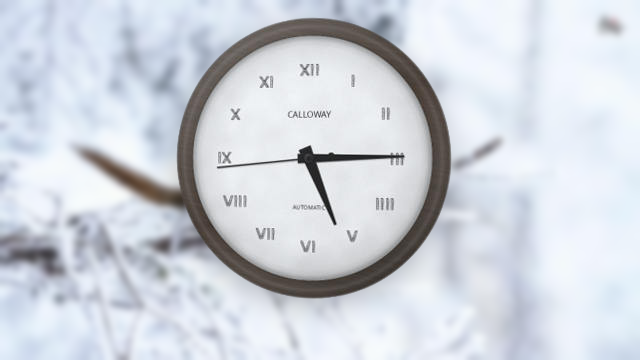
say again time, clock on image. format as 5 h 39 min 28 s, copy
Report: 5 h 14 min 44 s
